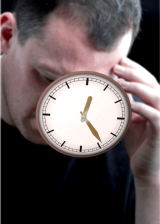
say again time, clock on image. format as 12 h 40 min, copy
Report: 12 h 24 min
